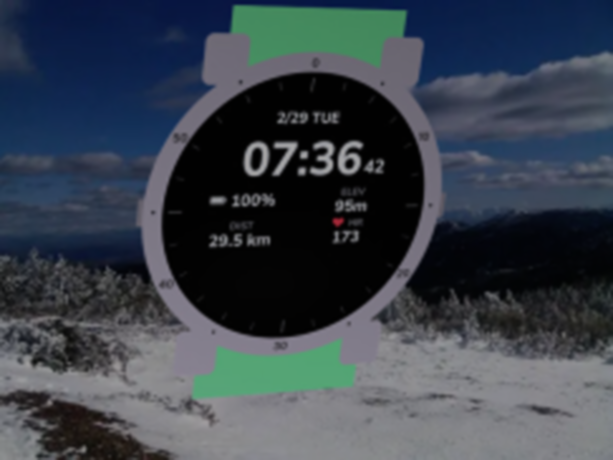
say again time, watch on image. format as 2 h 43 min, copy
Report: 7 h 36 min
